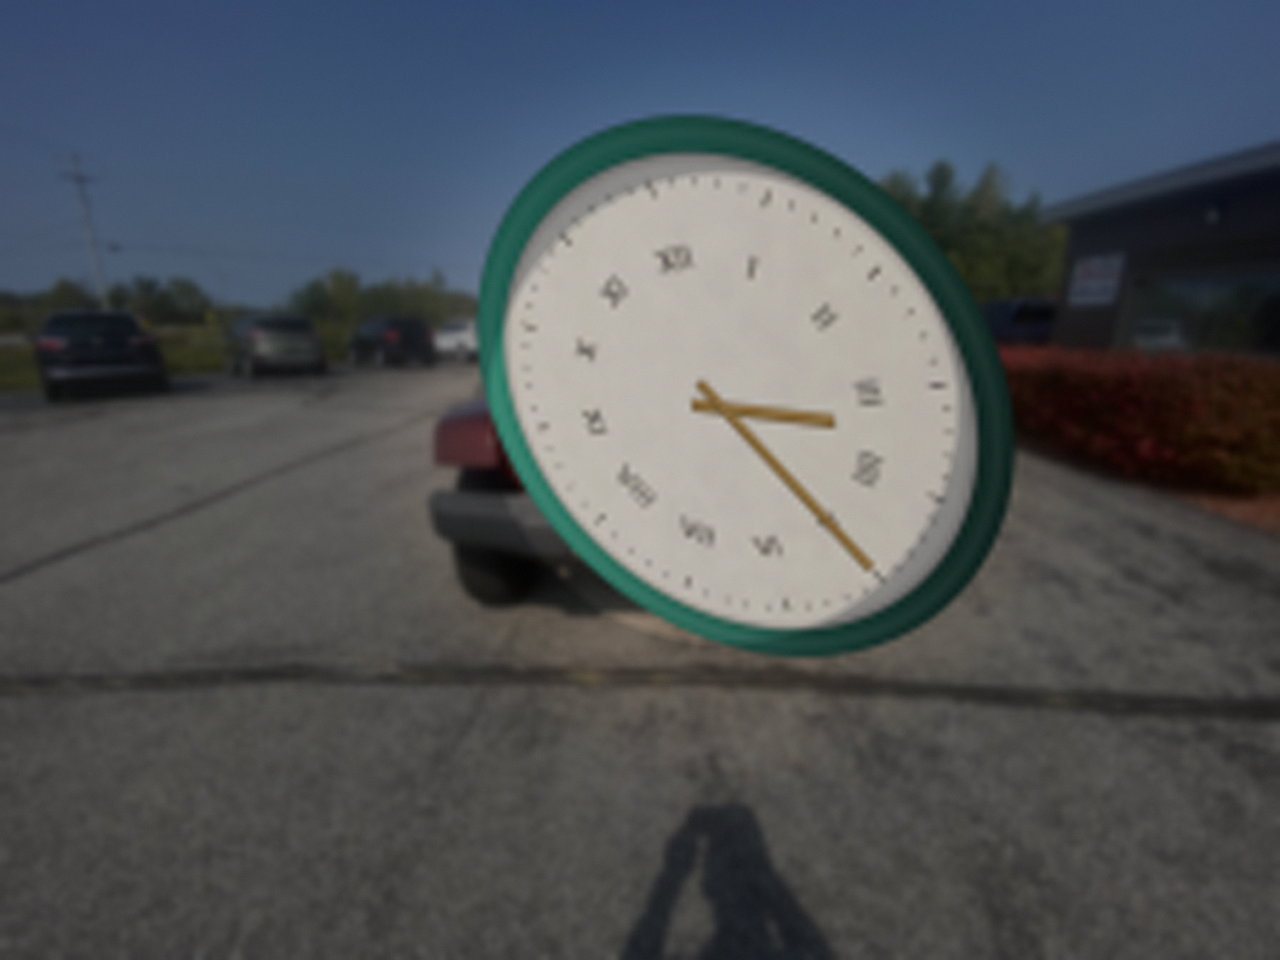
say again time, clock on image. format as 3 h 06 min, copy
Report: 3 h 25 min
